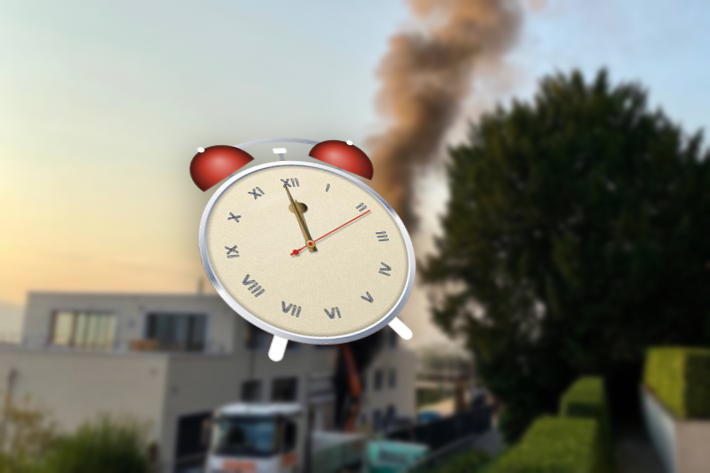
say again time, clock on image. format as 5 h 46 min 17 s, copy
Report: 11 h 59 min 11 s
